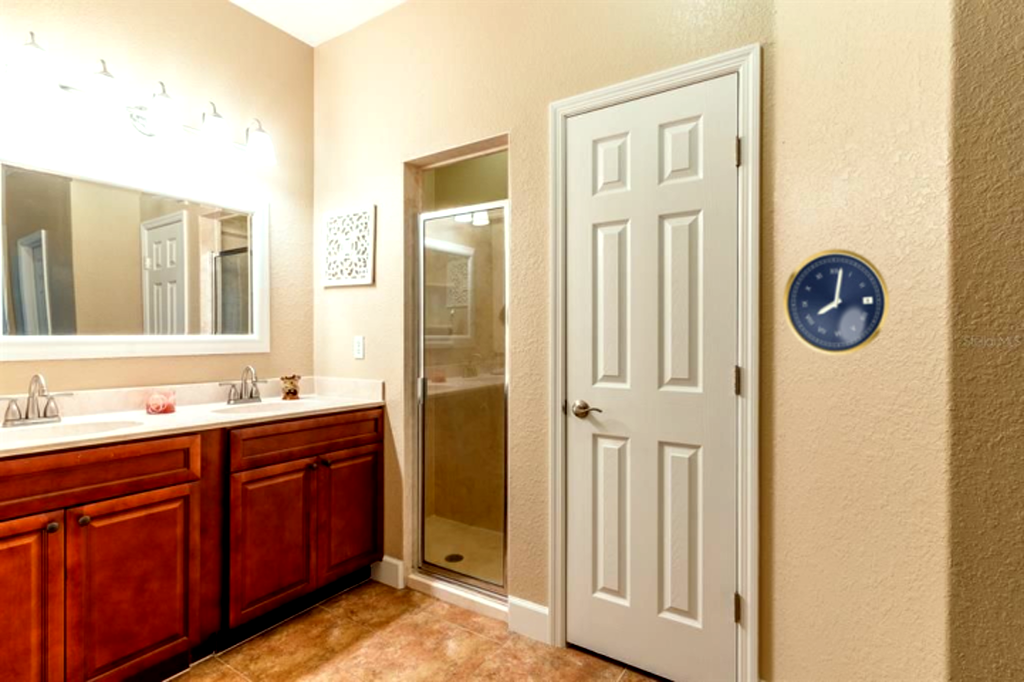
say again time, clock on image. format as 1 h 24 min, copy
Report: 8 h 02 min
